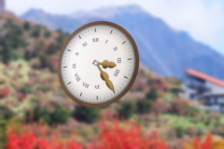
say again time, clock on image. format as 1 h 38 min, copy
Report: 3 h 25 min
